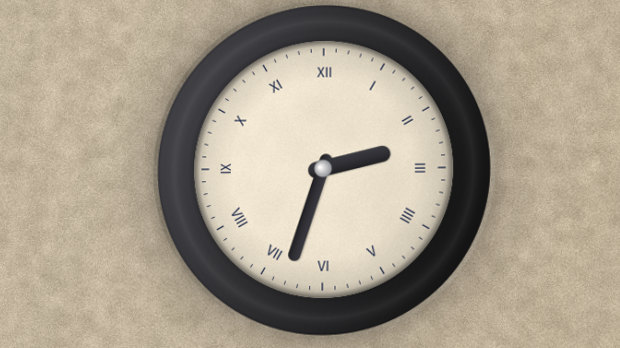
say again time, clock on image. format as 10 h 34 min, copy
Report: 2 h 33 min
